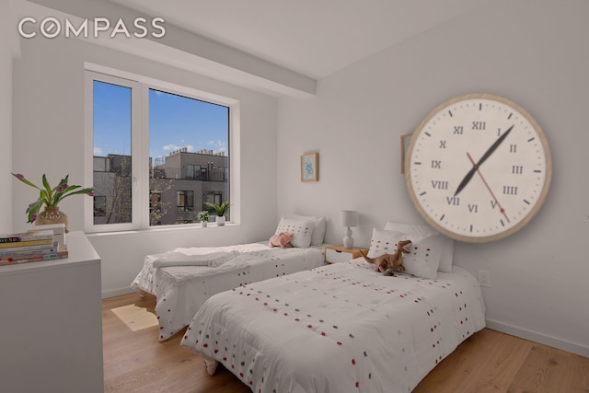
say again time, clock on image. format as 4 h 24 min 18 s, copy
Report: 7 h 06 min 24 s
